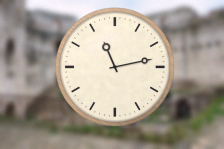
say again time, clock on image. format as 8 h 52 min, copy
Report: 11 h 13 min
